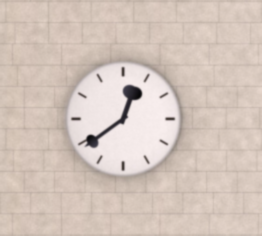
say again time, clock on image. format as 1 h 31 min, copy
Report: 12 h 39 min
